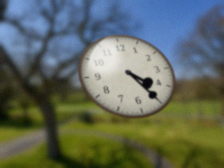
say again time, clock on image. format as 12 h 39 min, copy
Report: 4 h 25 min
